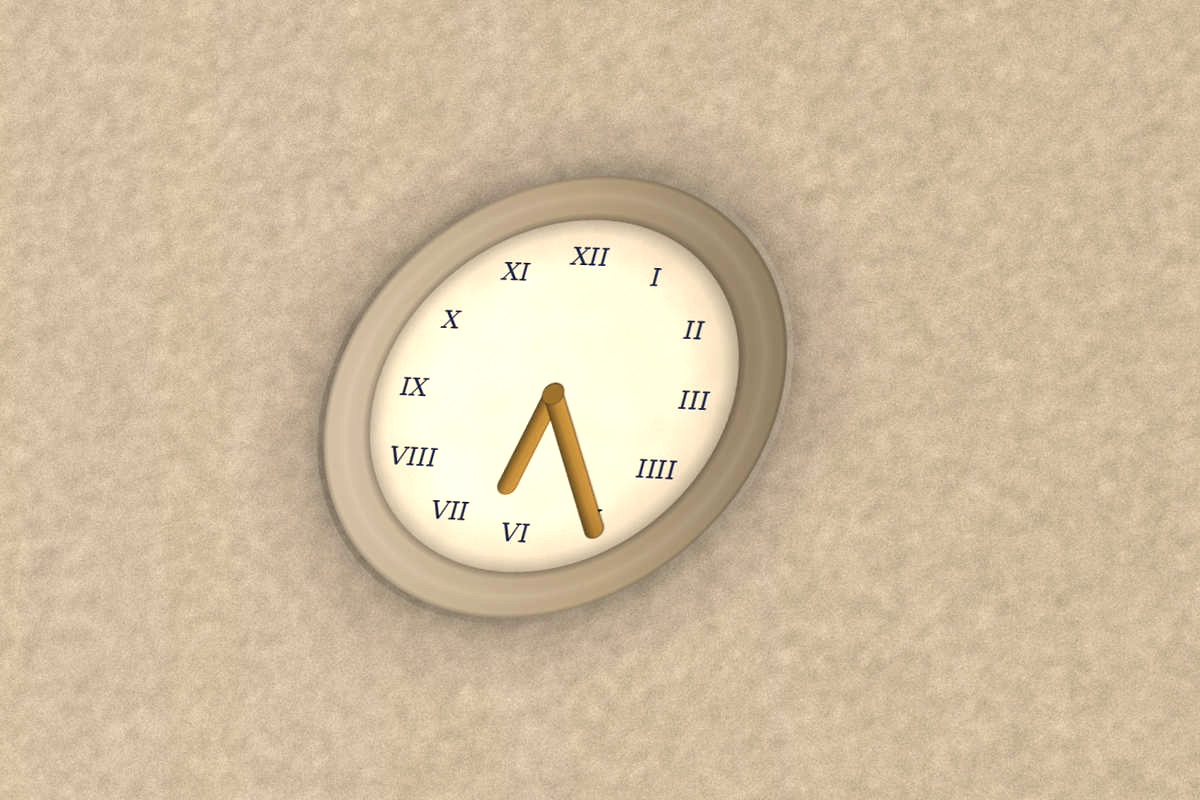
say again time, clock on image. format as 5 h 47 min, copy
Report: 6 h 25 min
